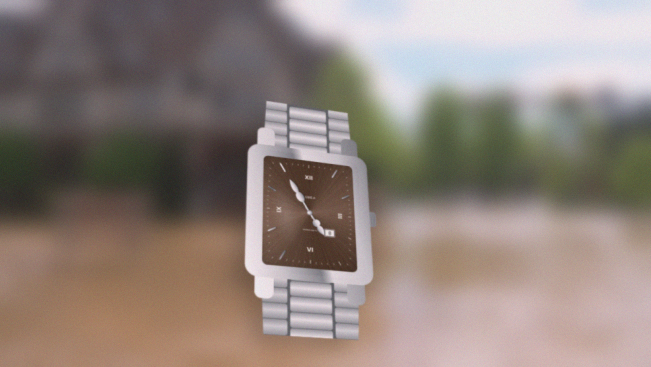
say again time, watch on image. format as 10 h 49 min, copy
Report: 4 h 55 min
